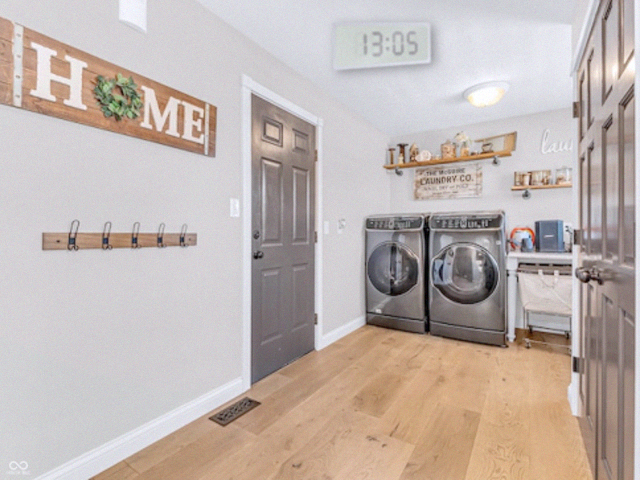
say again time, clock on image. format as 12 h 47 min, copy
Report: 13 h 05 min
